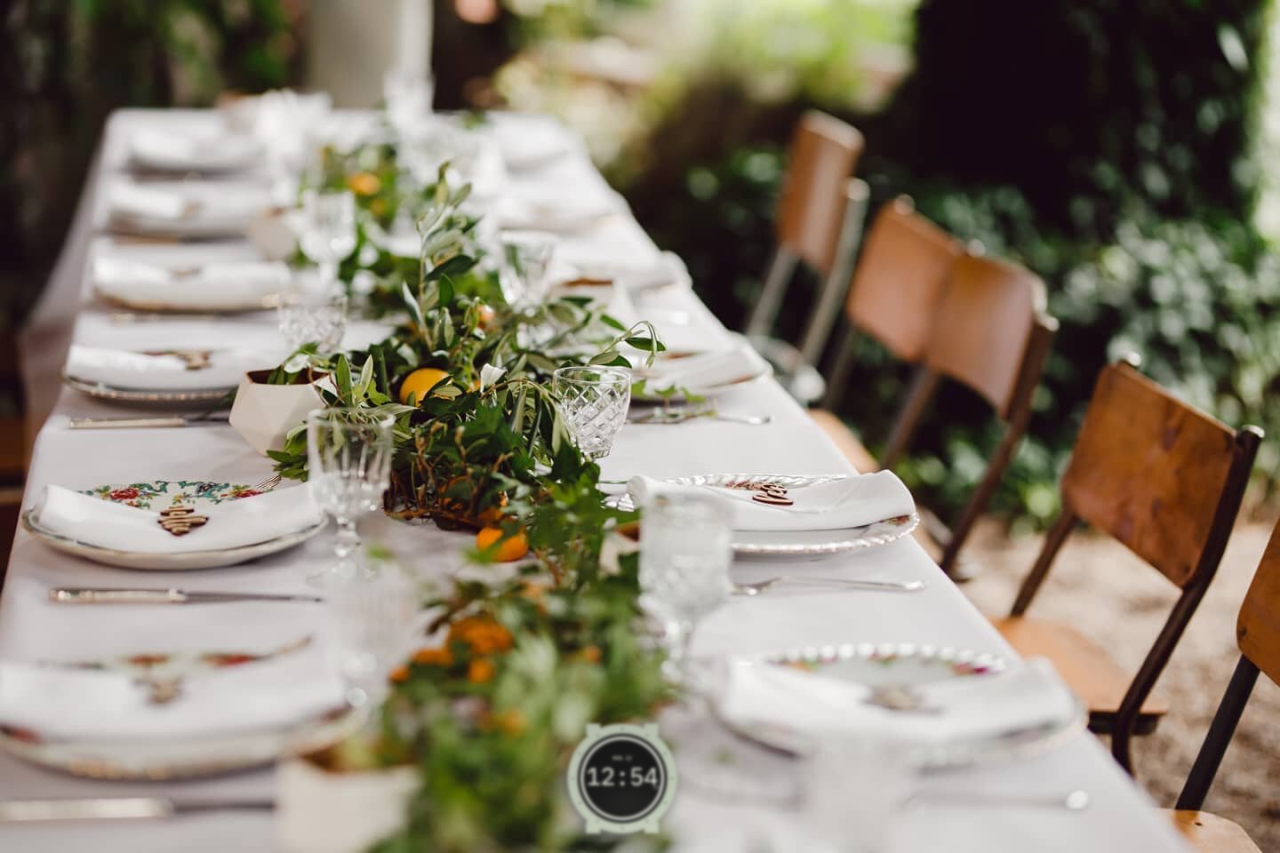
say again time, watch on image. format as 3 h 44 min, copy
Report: 12 h 54 min
